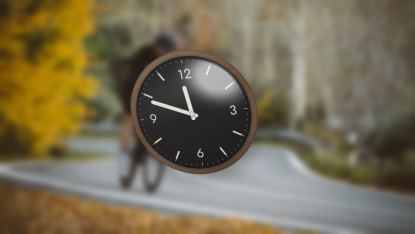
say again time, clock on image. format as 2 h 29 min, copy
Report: 11 h 49 min
